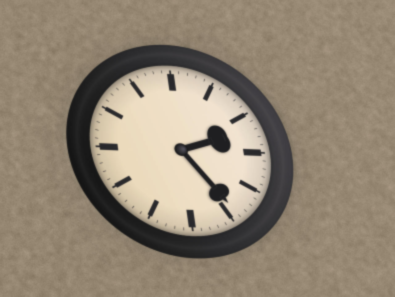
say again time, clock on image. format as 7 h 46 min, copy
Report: 2 h 24 min
